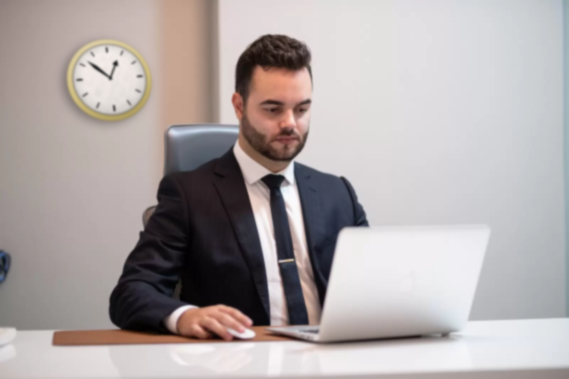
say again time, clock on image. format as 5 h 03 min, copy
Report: 12 h 52 min
